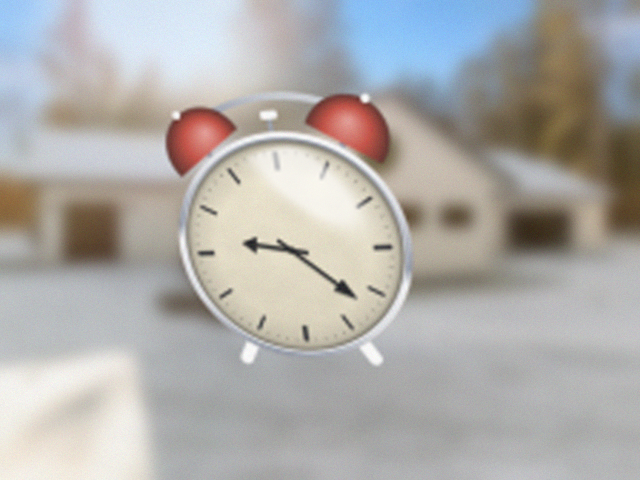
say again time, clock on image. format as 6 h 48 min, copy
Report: 9 h 22 min
